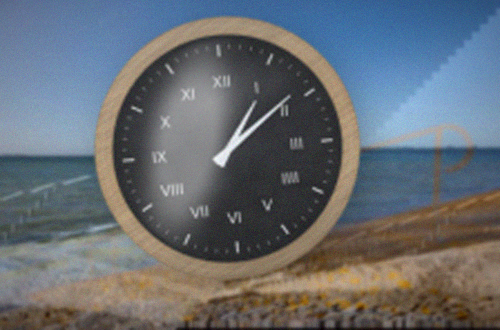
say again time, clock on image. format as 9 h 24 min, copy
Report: 1 h 09 min
